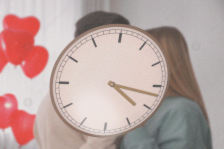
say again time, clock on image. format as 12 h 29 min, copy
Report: 4 h 17 min
